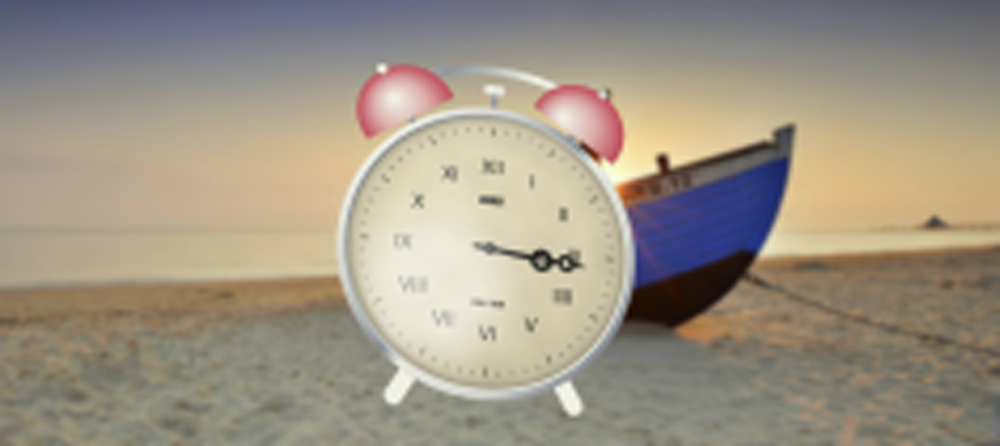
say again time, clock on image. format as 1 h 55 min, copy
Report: 3 h 16 min
